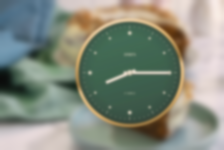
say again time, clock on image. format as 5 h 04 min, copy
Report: 8 h 15 min
